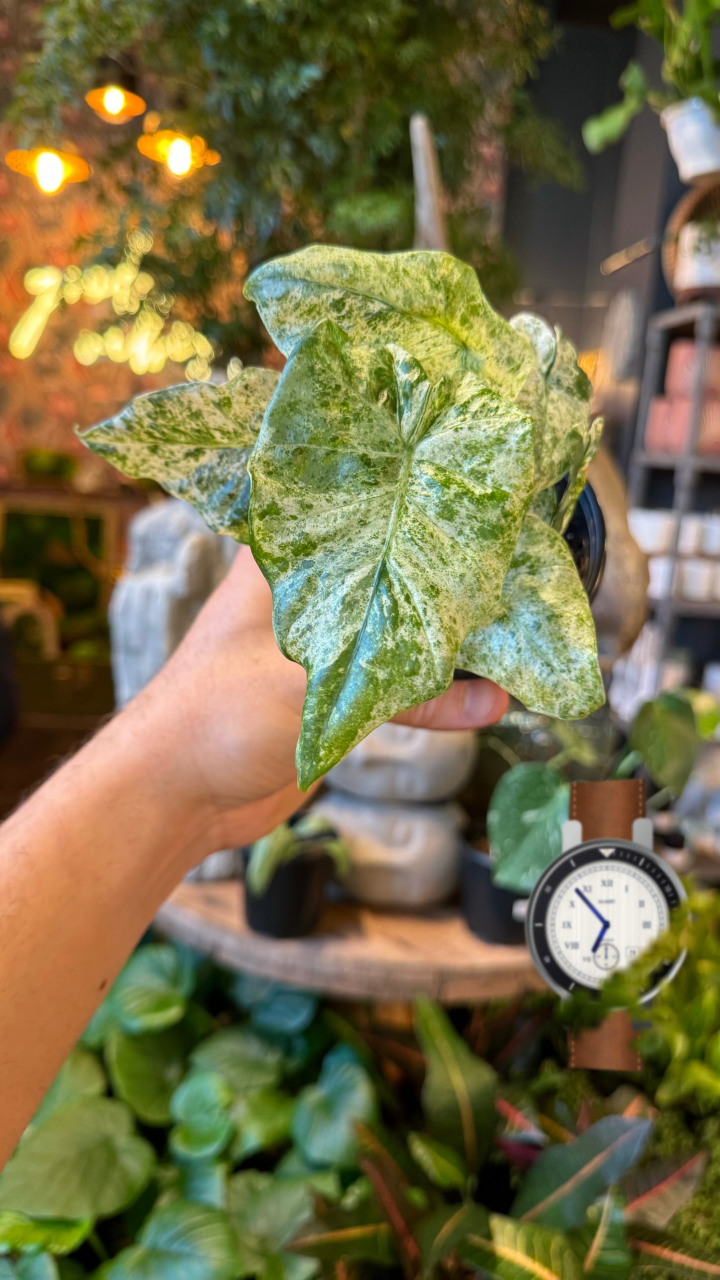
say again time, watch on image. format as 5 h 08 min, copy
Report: 6 h 53 min
